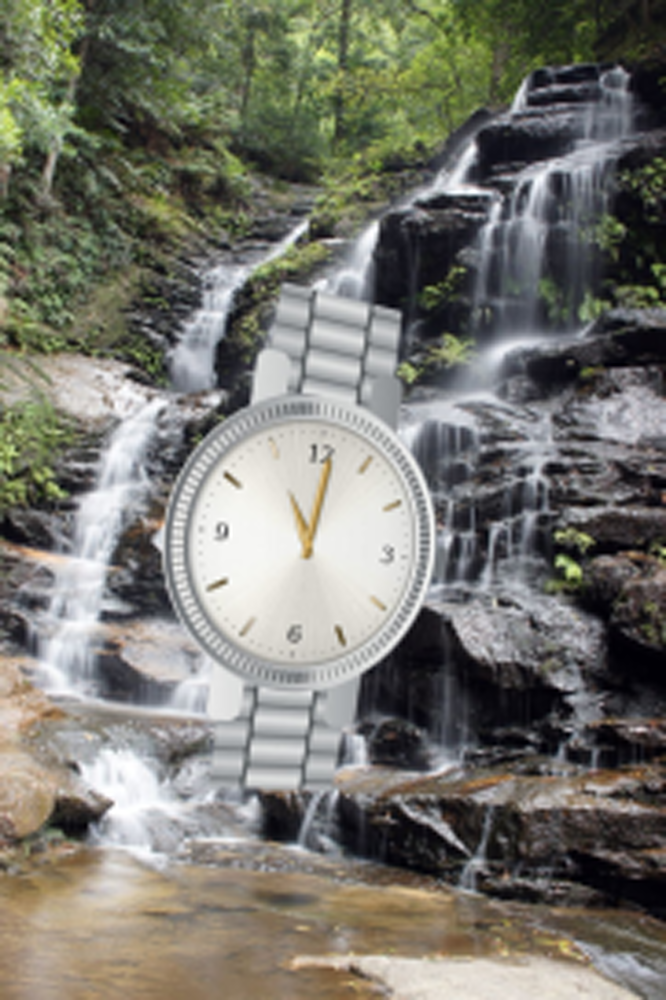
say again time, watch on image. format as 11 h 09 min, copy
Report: 11 h 01 min
